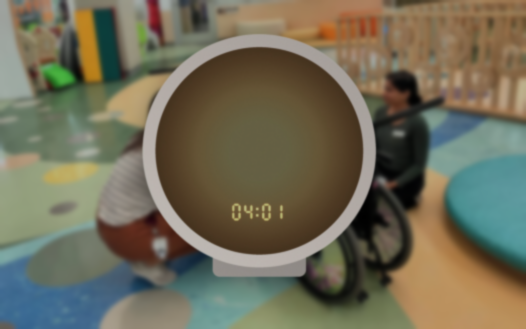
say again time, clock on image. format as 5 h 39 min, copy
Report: 4 h 01 min
